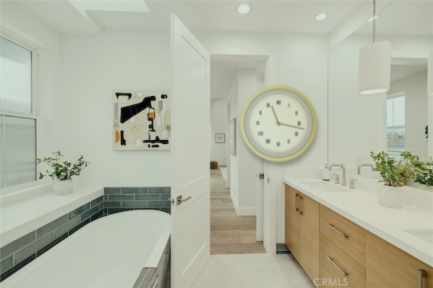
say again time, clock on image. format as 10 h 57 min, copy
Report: 11 h 17 min
